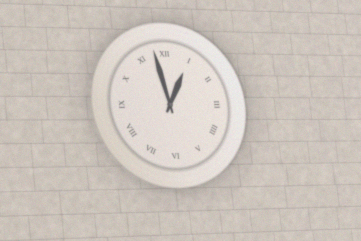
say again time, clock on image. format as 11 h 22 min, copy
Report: 12 h 58 min
